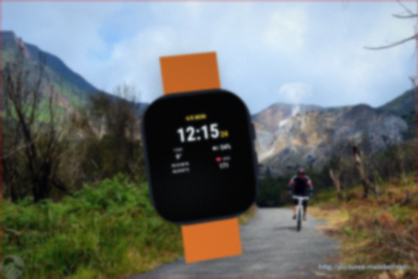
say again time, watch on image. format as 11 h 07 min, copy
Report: 12 h 15 min
